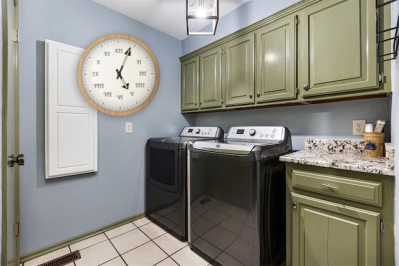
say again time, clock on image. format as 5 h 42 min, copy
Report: 5 h 04 min
